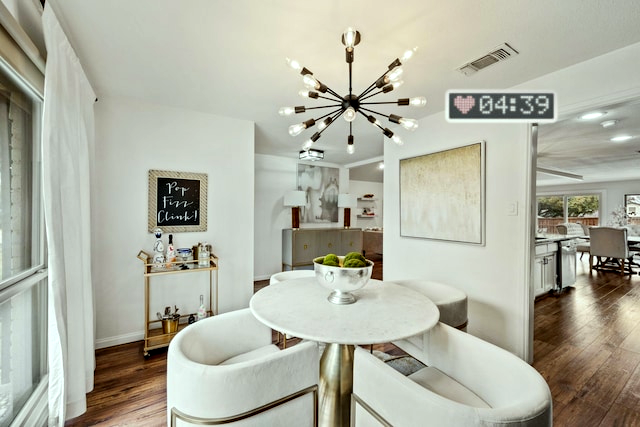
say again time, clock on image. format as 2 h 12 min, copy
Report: 4 h 39 min
